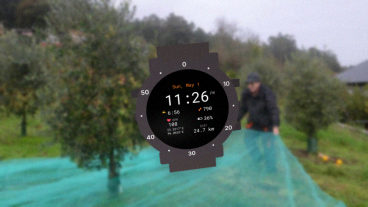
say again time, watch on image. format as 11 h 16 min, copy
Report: 11 h 26 min
